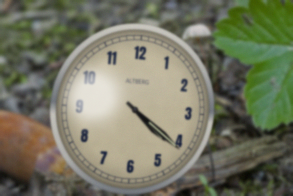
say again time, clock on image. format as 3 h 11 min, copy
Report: 4 h 21 min
